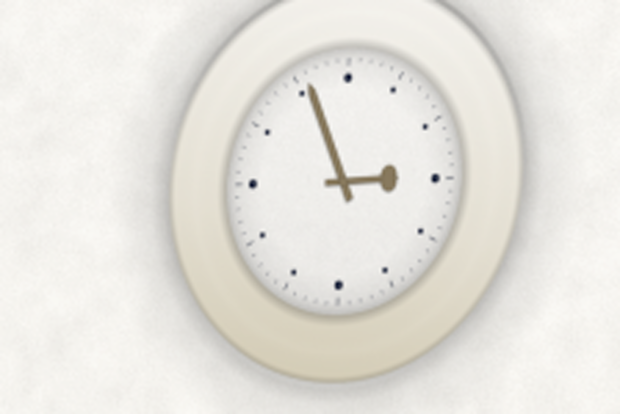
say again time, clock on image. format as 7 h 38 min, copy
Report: 2 h 56 min
